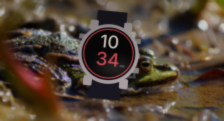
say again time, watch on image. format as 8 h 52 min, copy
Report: 10 h 34 min
